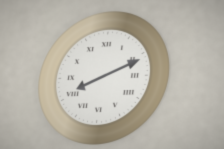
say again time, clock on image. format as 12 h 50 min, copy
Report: 8 h 11 min
